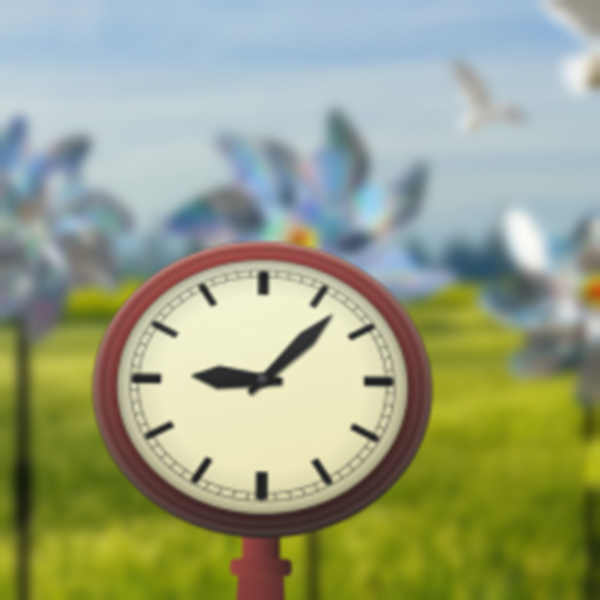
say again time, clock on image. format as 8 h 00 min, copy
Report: 9 h 07 min
